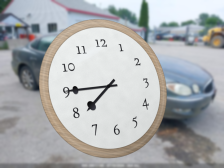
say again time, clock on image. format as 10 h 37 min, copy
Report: 7 h 45 min
